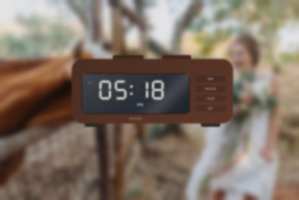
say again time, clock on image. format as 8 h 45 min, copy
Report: 5 h 18 min
